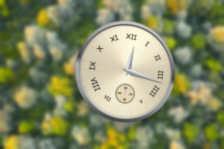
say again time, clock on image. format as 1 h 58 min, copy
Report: 12 h 17 min
